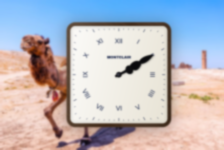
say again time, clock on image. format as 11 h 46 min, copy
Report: 2 h 10 min
